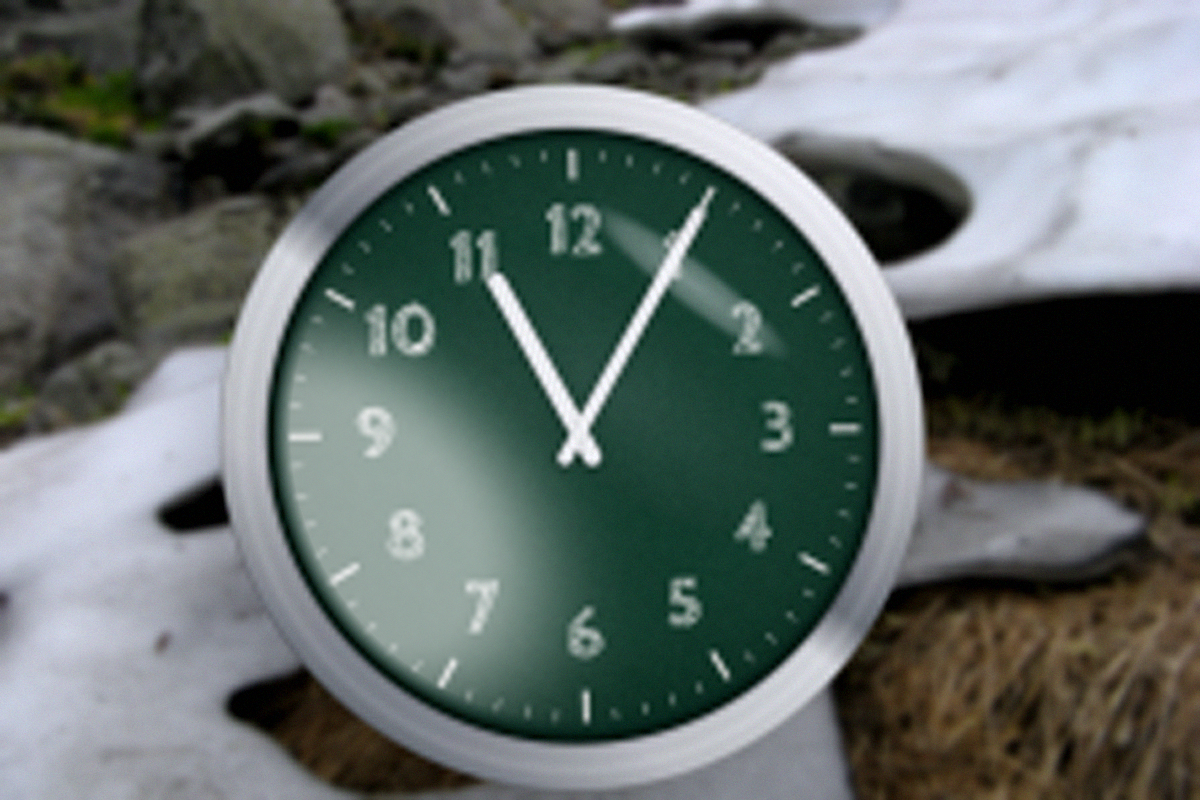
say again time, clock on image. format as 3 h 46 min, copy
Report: 11 h 05 min
